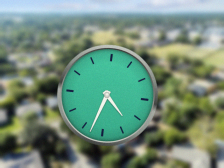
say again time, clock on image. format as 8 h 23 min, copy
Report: 4 h 33 min
